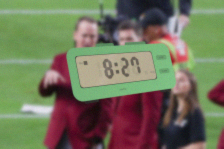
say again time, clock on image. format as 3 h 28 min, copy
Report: 8 h 27 min
